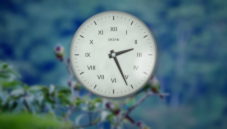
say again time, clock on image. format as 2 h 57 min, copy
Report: 2 h 26 min
